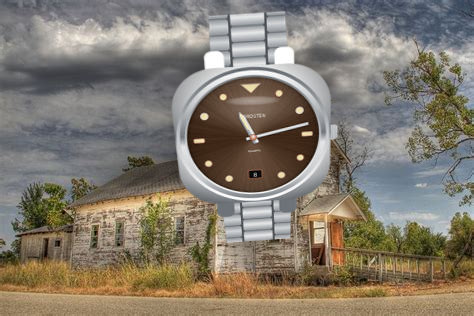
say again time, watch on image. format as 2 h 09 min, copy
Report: 11 h 13 min
